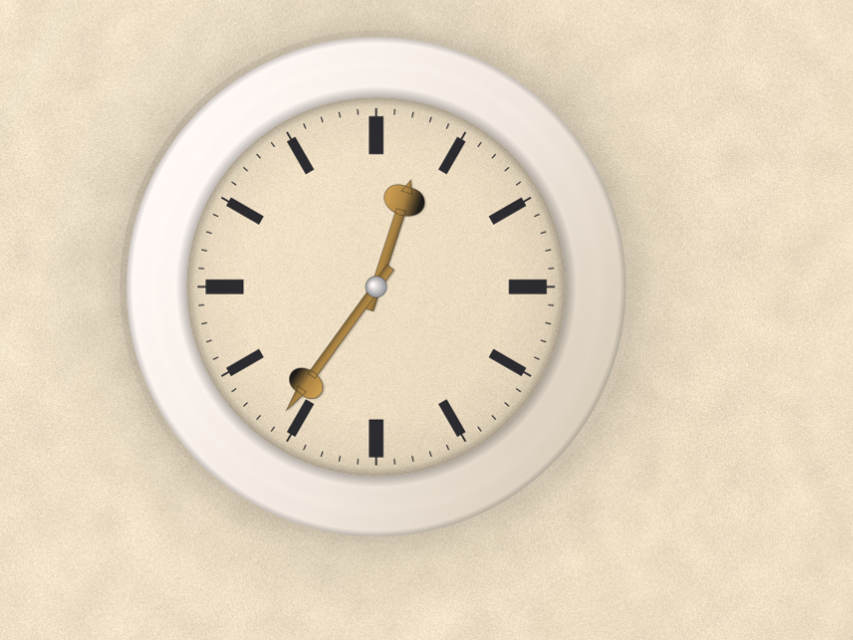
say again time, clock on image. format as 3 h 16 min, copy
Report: 12 h 36 min
